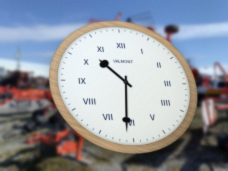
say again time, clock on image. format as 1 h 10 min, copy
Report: 10 h 31 min
